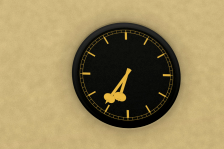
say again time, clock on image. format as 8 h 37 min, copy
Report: 6 h 36 min
